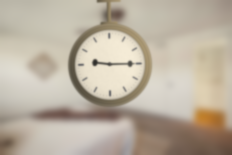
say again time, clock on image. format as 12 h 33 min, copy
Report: 9 h 15 min
